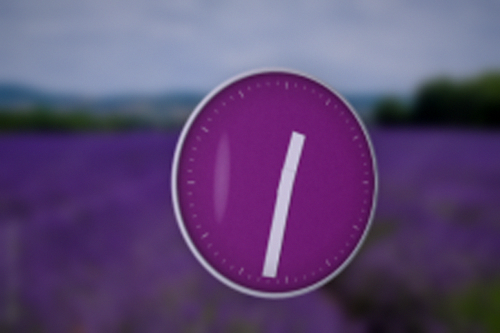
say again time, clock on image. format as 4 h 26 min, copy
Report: 12 h 32 min
